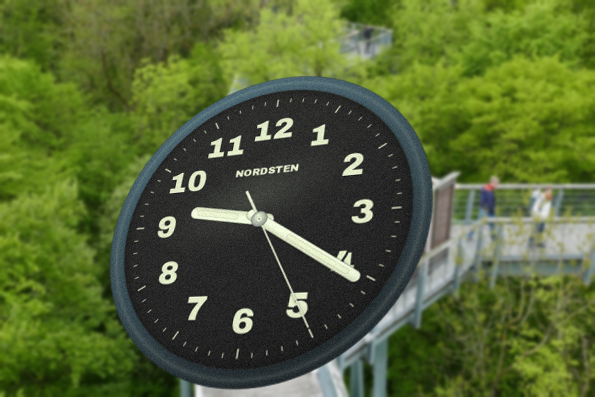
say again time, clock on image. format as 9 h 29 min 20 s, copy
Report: 9 h 20 min 25 s
